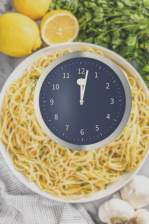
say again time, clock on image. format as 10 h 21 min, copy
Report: 12 h 02 min
